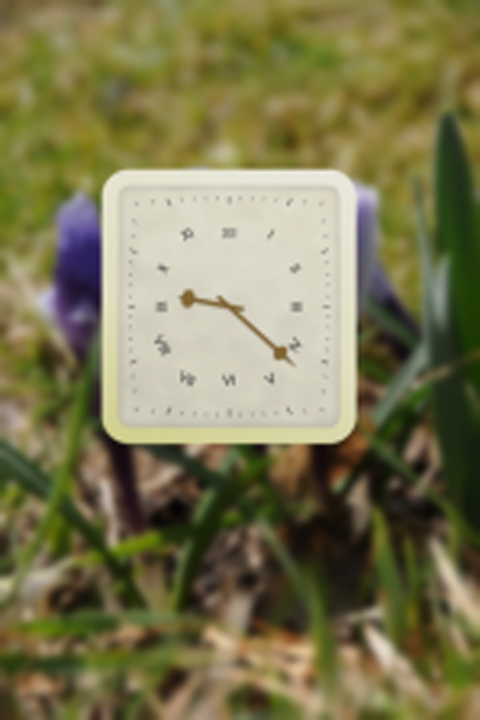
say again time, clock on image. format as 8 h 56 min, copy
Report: 9 h 22 min
